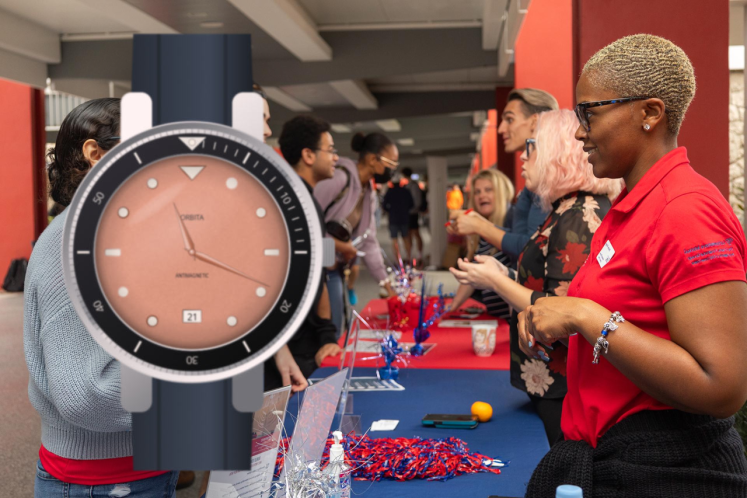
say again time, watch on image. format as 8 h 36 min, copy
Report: 11 h 19 min
